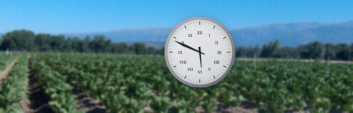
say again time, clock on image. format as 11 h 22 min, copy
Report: 5 h 49 min
